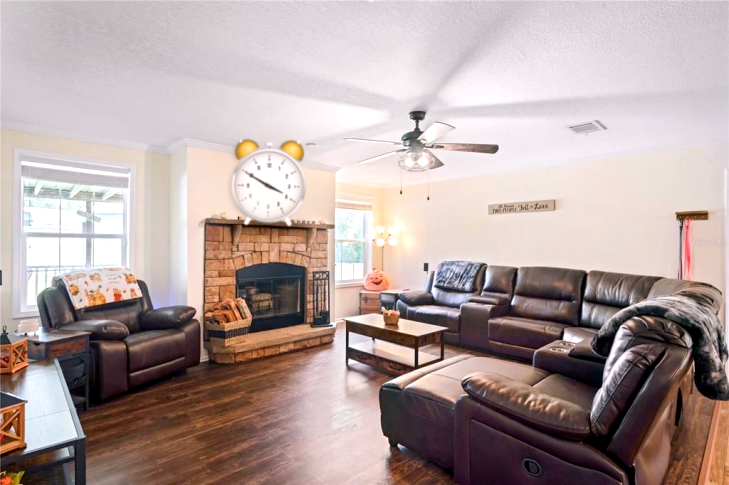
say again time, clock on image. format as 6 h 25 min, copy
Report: 3 h 50 min
